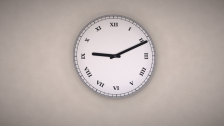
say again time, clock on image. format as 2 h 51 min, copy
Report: 9 h 11 min
